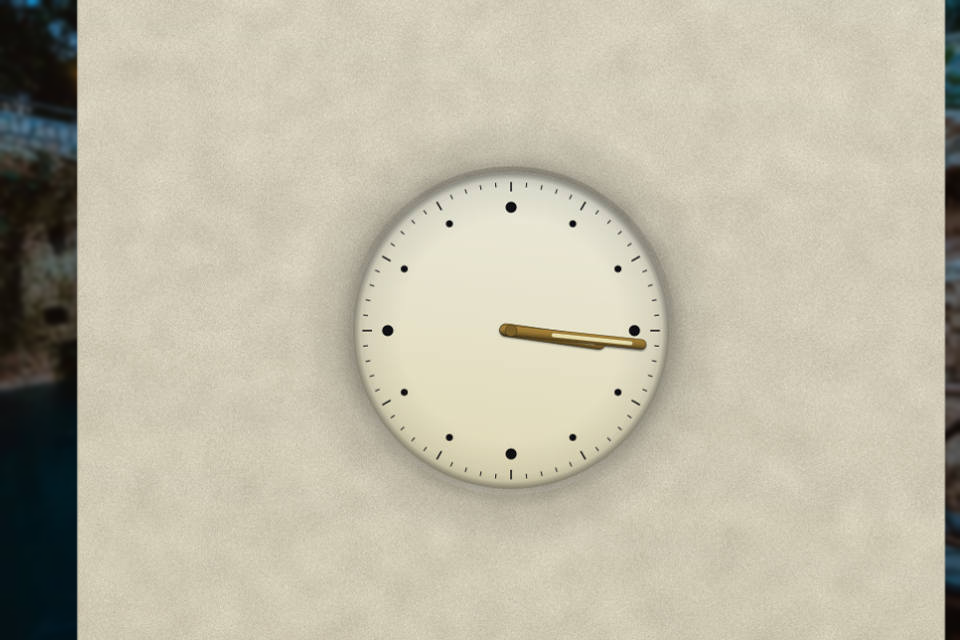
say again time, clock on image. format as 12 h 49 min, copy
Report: 3 h 16 min
